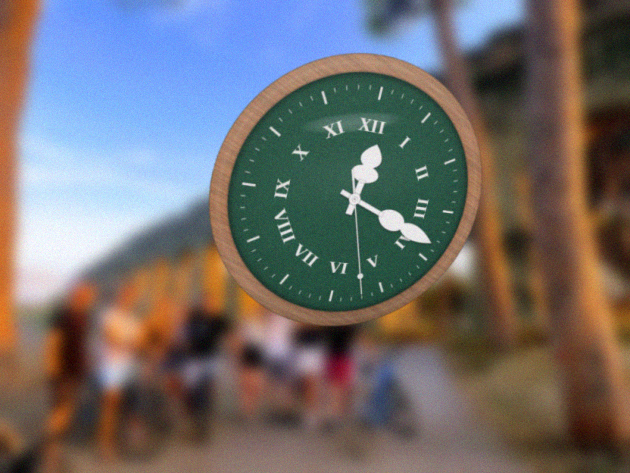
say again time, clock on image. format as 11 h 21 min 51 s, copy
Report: 12 h 18 min 27 s
